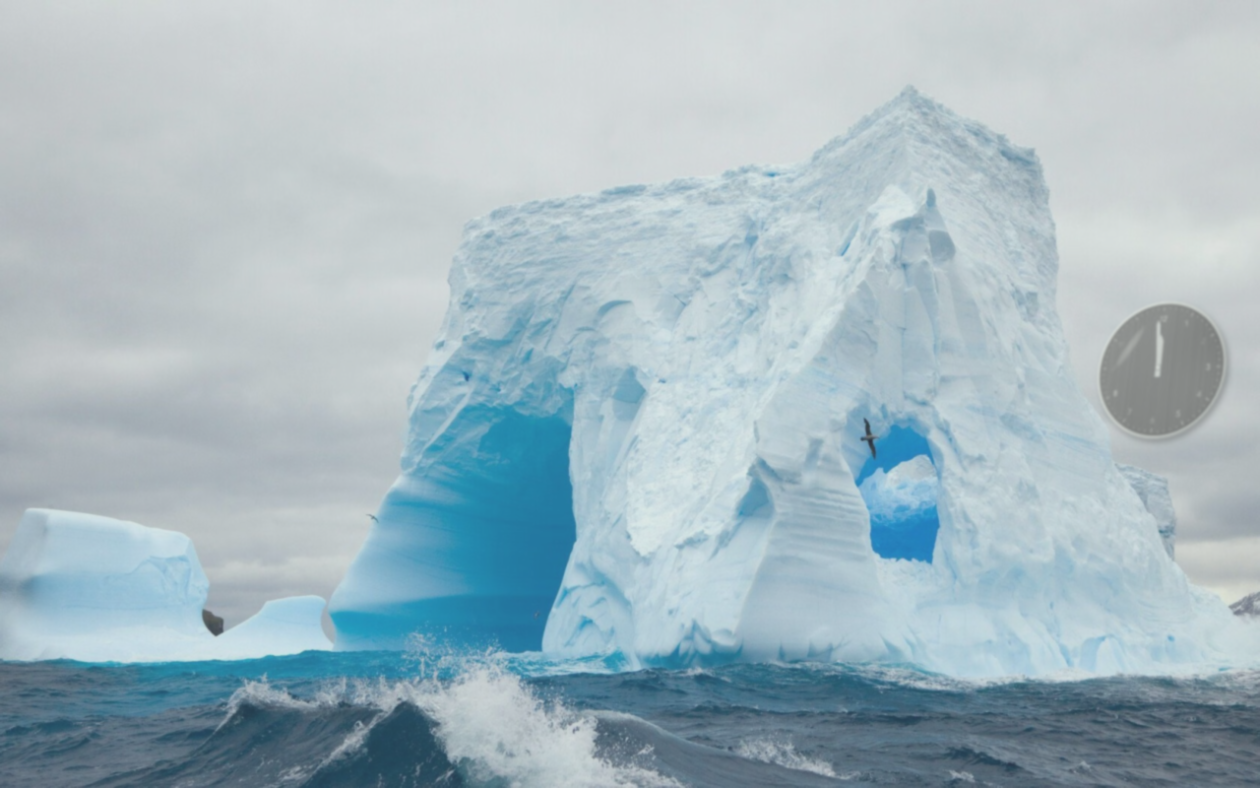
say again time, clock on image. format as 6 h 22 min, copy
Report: 11 h 59 min
